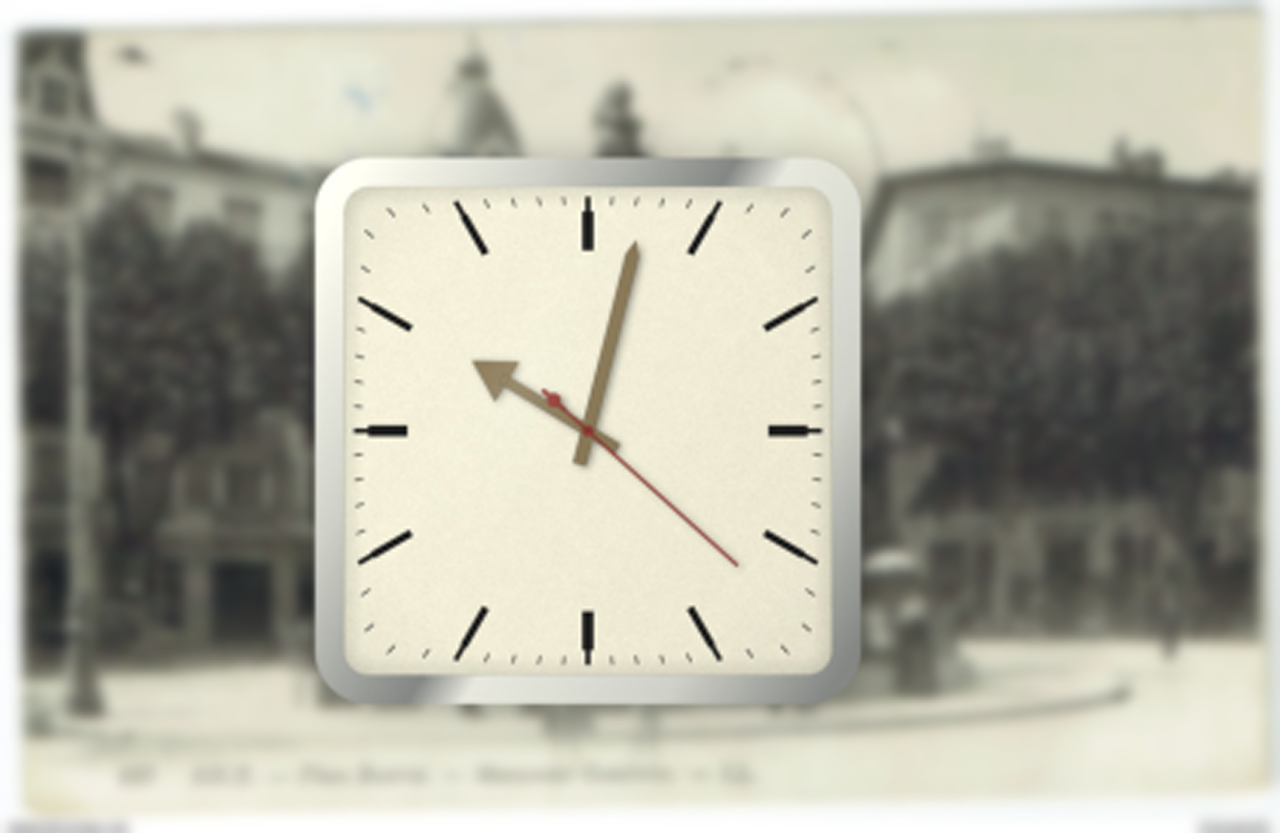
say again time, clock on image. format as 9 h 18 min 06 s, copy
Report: 10 h 02 min 22 s
